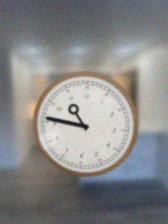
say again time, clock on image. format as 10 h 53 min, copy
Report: 10 h 46 min
